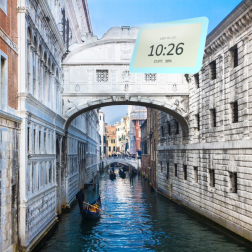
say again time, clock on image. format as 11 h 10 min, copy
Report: 10 h 26 min
